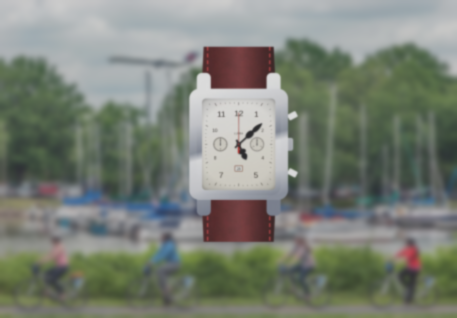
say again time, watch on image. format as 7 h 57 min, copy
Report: 5 h 08 min
